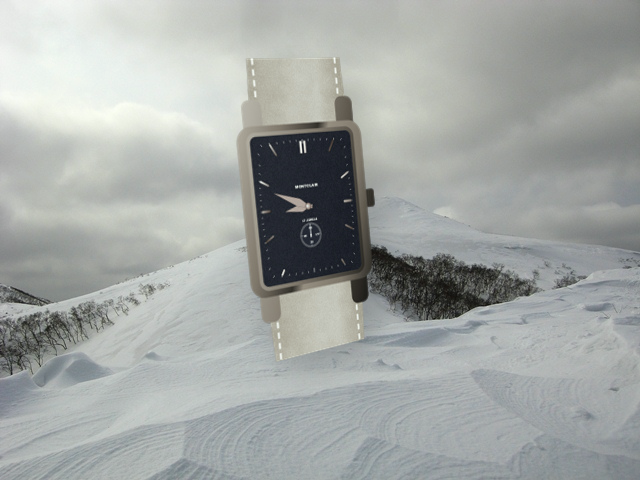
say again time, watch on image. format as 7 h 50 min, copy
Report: 8 h 49 min
